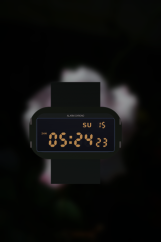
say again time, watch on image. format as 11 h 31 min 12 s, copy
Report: 5 h 24 min 23 s
